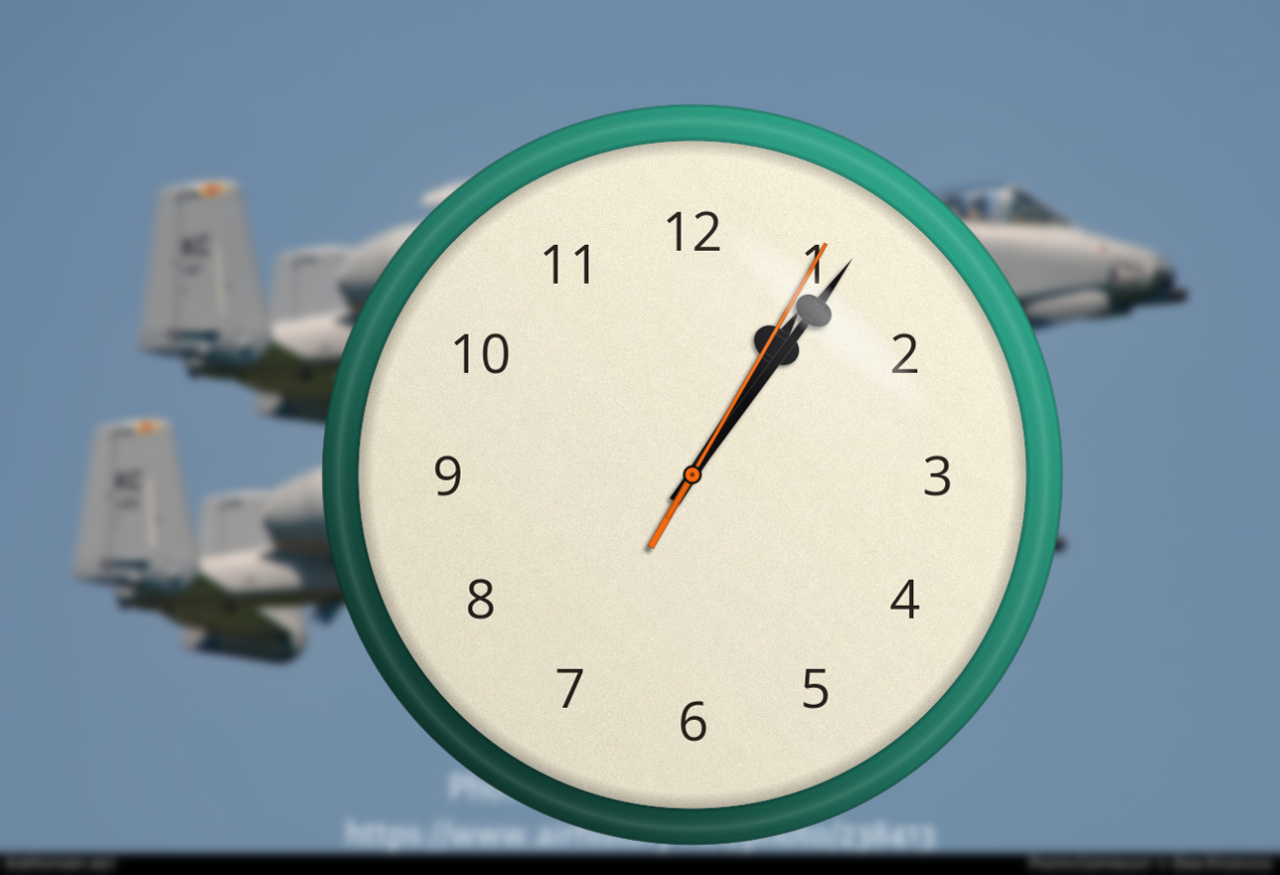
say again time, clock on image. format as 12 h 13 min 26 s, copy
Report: 1 h 06 min 05 s
